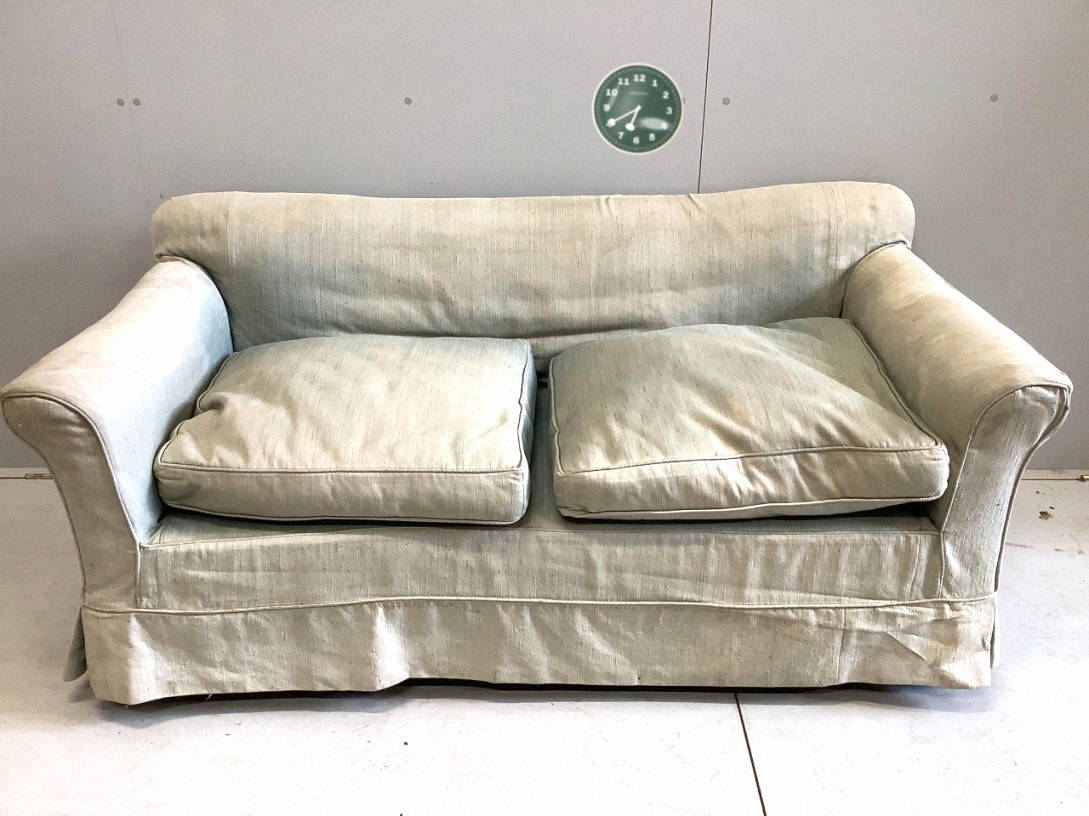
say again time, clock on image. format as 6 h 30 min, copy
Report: 6 h 40 min
